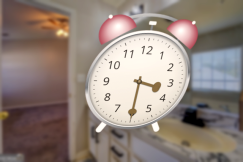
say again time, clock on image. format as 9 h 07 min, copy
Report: 3 h 30 min
